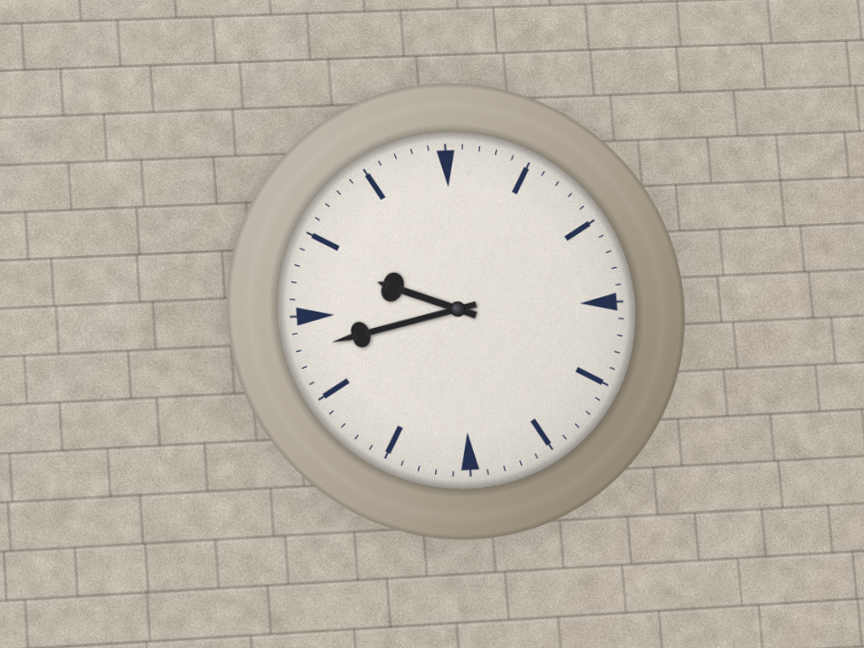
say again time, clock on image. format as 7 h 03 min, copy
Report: 9 h 43 min
